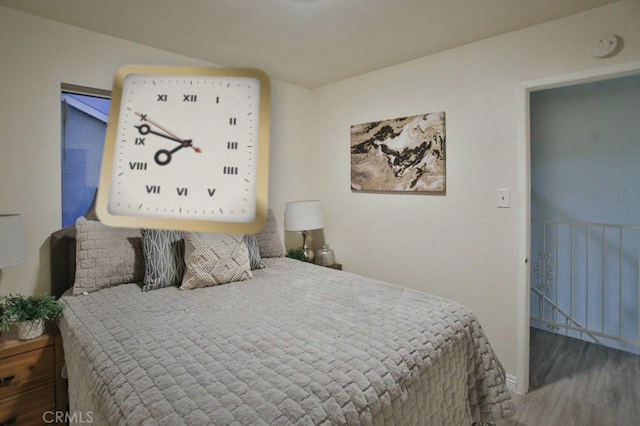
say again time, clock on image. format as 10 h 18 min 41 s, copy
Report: 7 h 47 min 50 s
